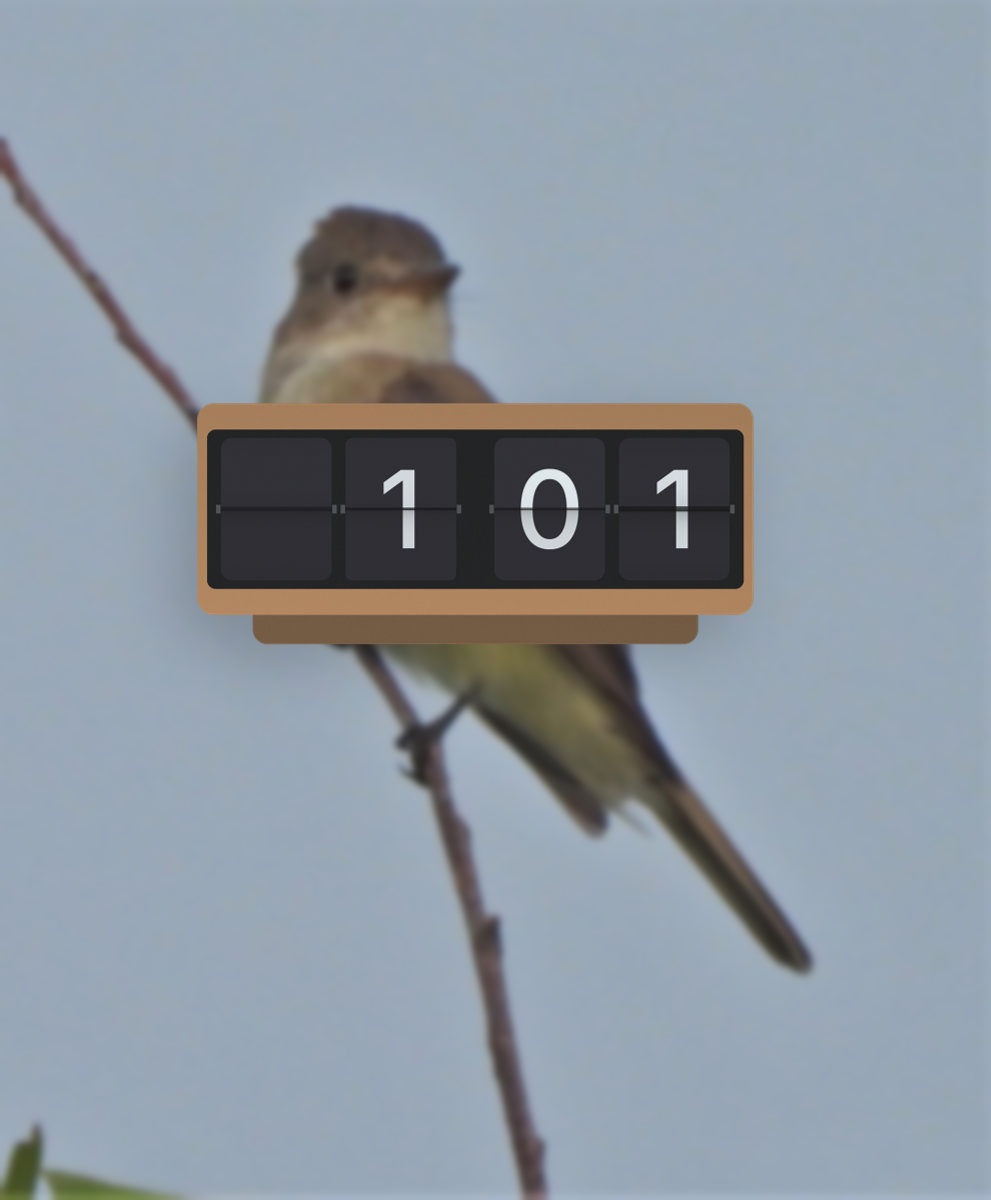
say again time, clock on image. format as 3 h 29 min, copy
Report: 1 h 01 min
